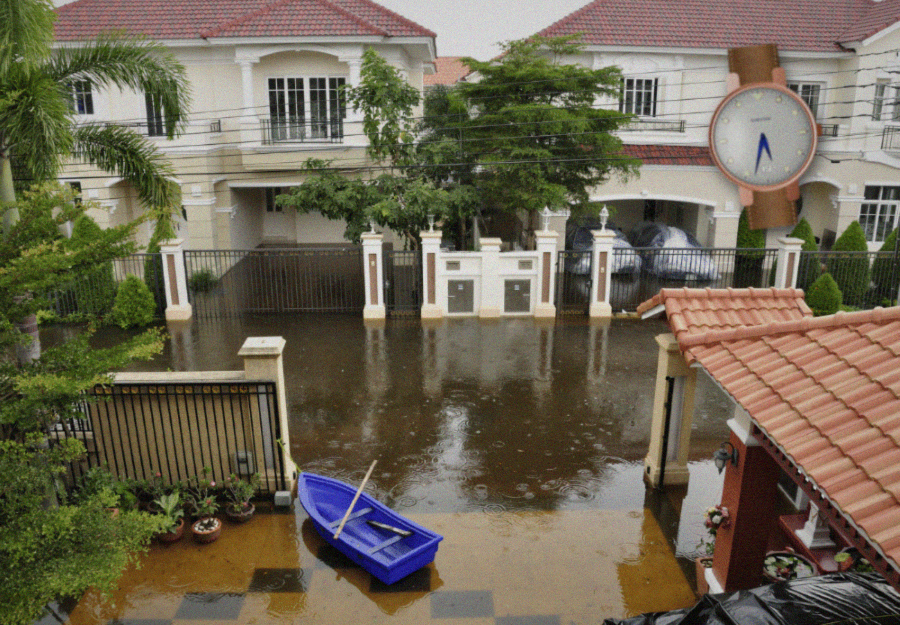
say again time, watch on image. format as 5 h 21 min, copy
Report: 5 h 33 min
